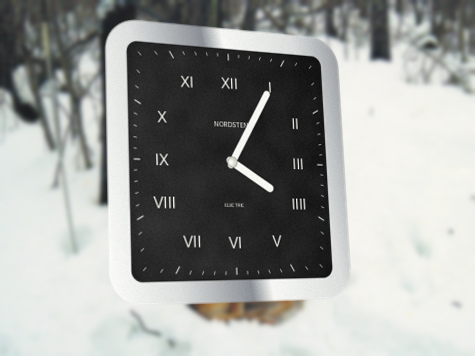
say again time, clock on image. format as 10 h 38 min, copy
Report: 4 h 05 min
